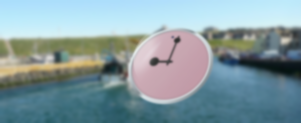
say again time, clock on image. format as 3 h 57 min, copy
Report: 9 h 02 min
